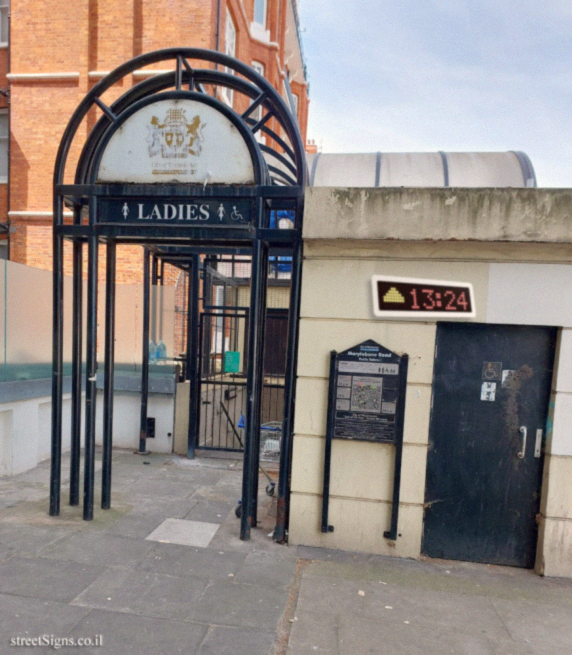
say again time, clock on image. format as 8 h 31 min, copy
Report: 13 h 24 min
